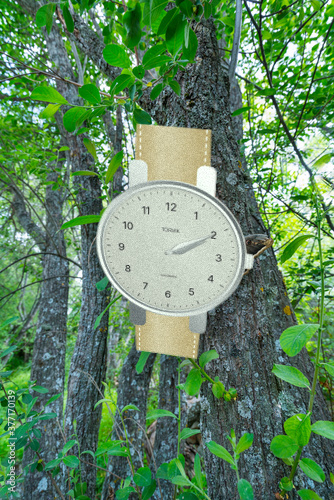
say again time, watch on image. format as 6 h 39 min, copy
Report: 2 h 10 min
